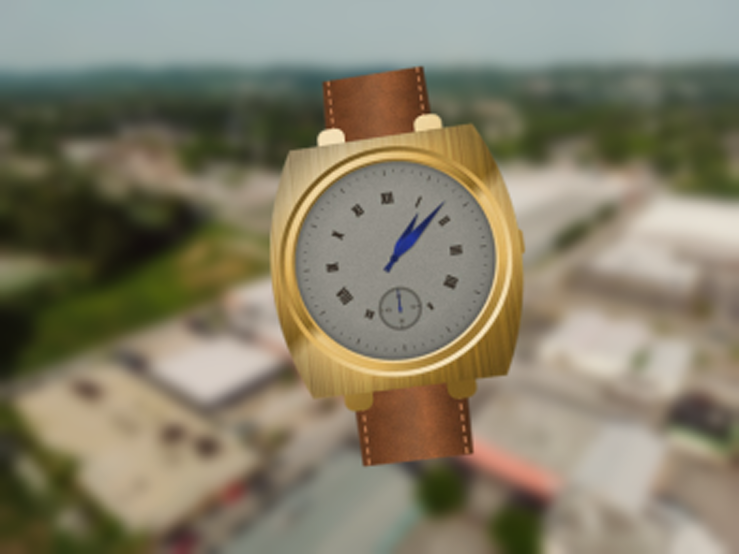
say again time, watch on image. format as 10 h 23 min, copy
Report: 1 h 08 min
